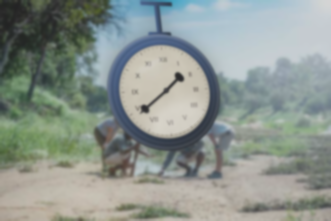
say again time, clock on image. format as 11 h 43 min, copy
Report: 1 h 39 min
